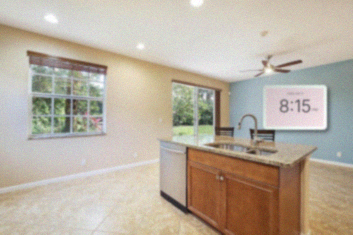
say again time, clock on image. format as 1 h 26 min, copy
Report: 8 h 15 min
